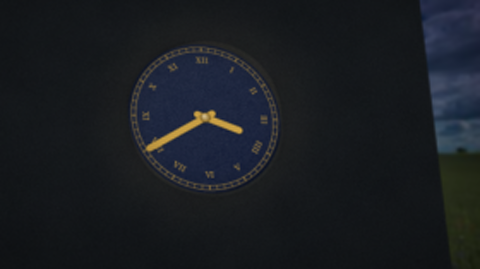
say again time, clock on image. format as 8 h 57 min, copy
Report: 3 h 40 min
